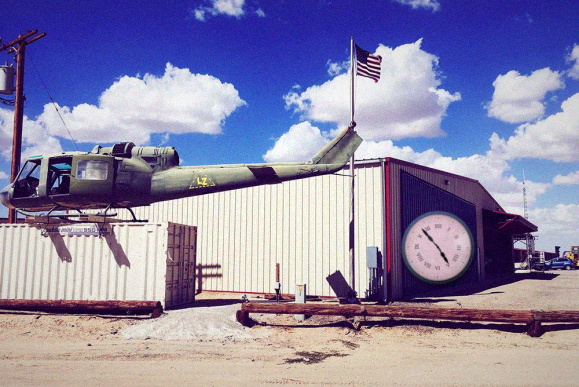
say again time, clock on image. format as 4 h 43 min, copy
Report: 4 h 53 min
